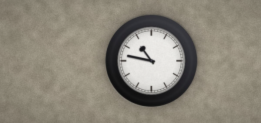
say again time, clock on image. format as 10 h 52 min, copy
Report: 10 h 47 min
